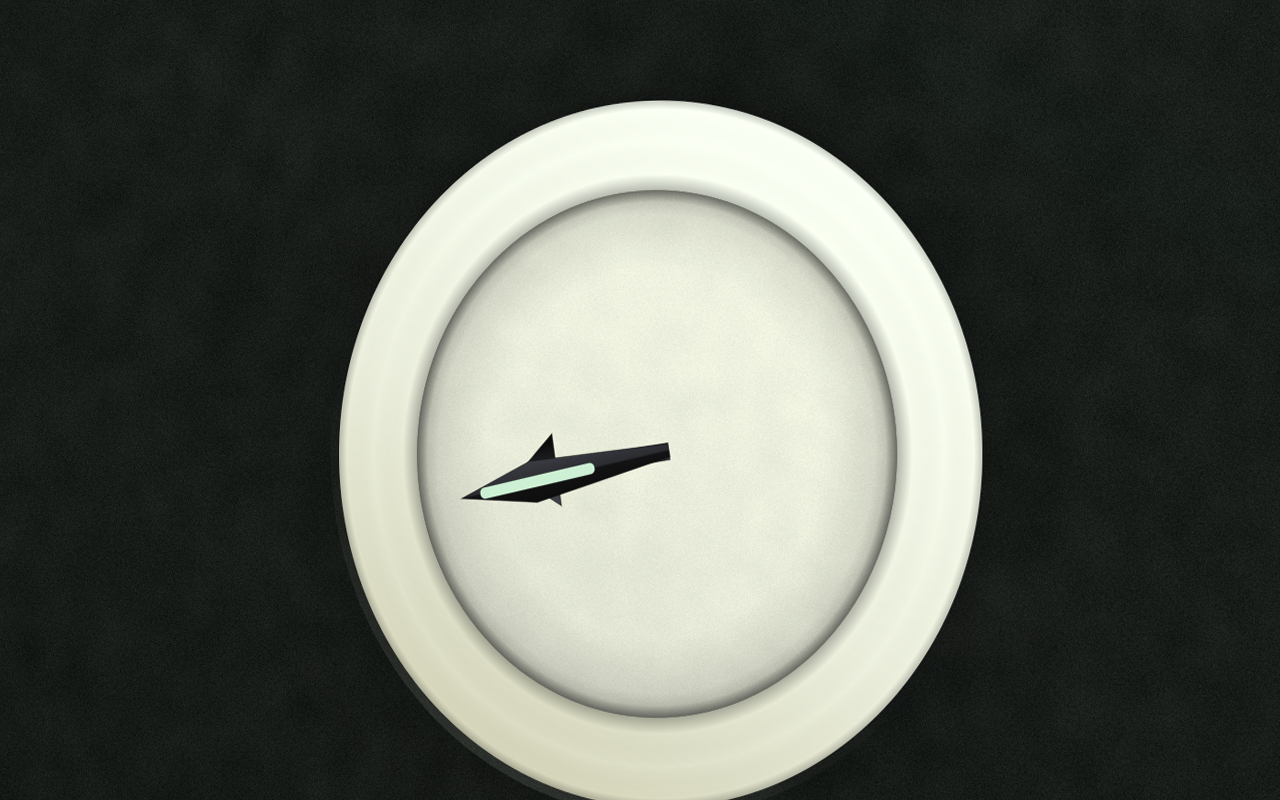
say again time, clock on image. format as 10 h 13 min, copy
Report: 8 h 43 min
